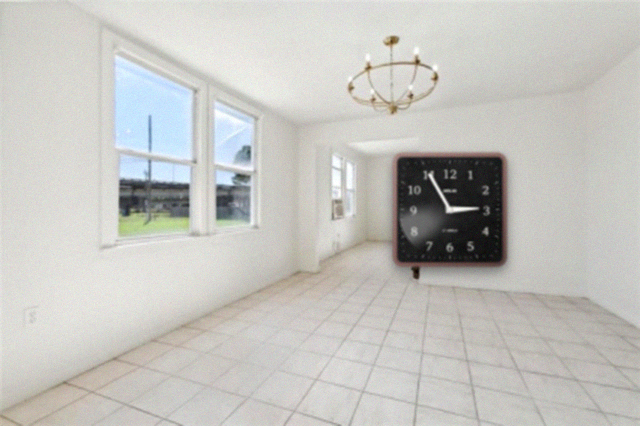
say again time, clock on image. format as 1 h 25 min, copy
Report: 2 h 55 min
